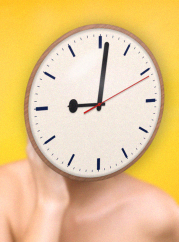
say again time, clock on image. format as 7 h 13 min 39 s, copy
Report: 9 h 01 min 11 s
